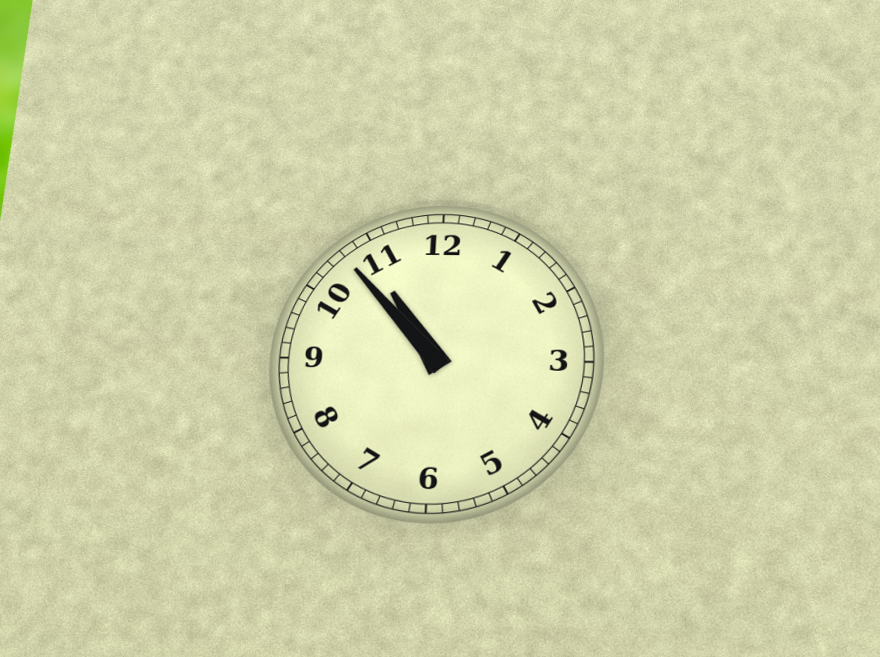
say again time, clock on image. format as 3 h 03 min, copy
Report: 10 h 53 min
